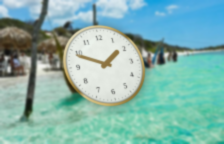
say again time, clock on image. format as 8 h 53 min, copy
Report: 1 h 49 min
